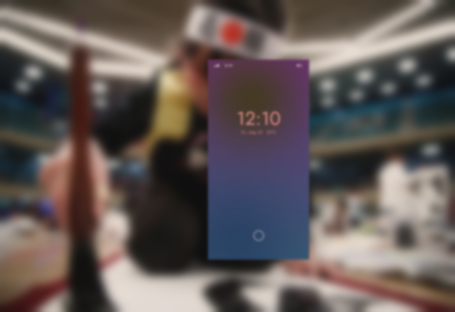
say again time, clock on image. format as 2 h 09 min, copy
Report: 12 h 10 min
